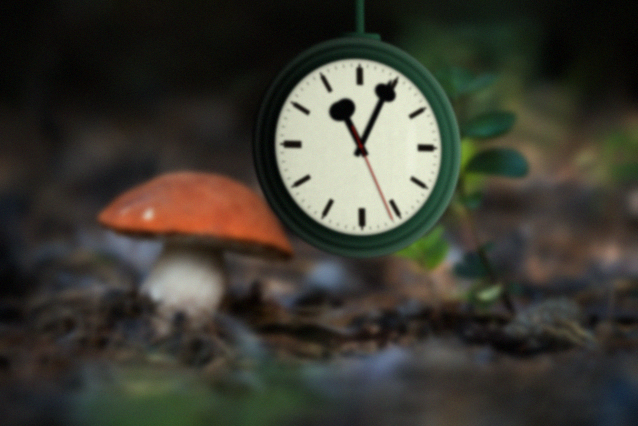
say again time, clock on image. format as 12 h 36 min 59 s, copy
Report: 11 h 04 min 26 s
